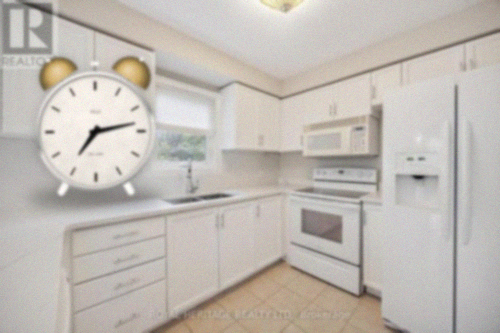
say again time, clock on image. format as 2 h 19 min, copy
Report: 7 h 13 min
